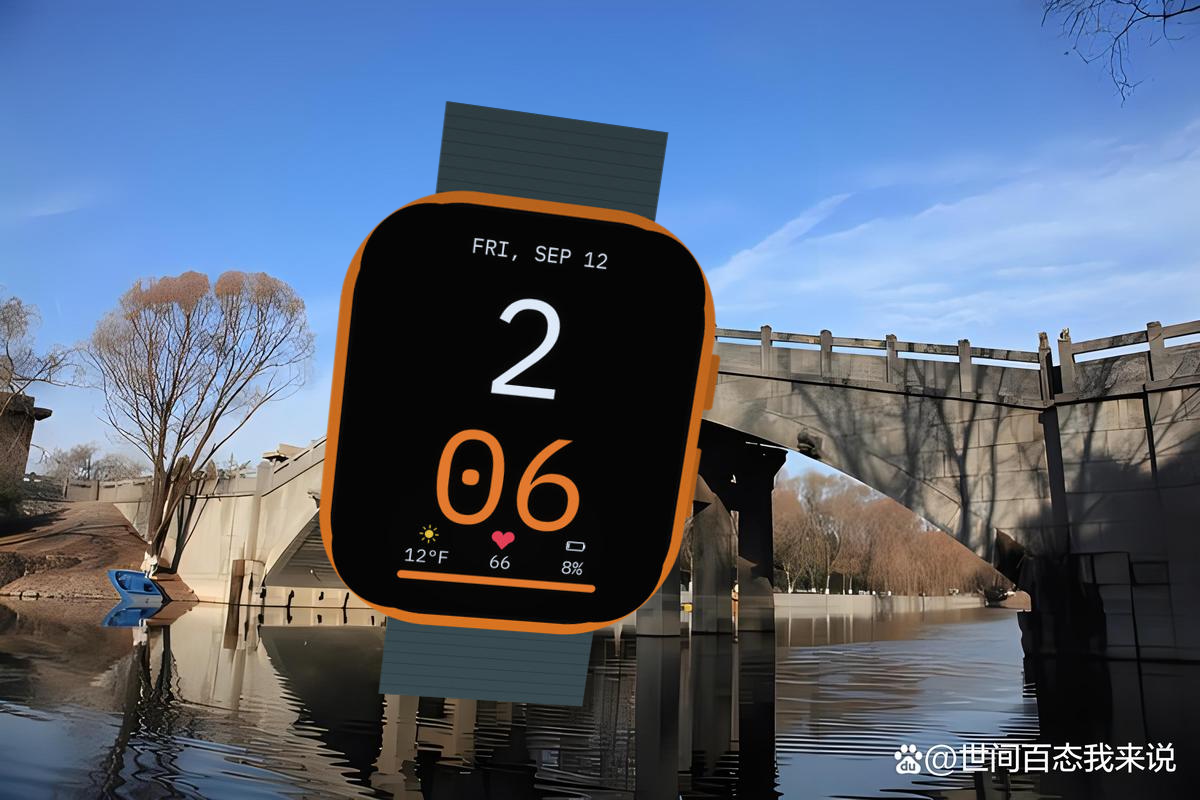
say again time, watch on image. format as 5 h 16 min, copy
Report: 2 h 06 min
